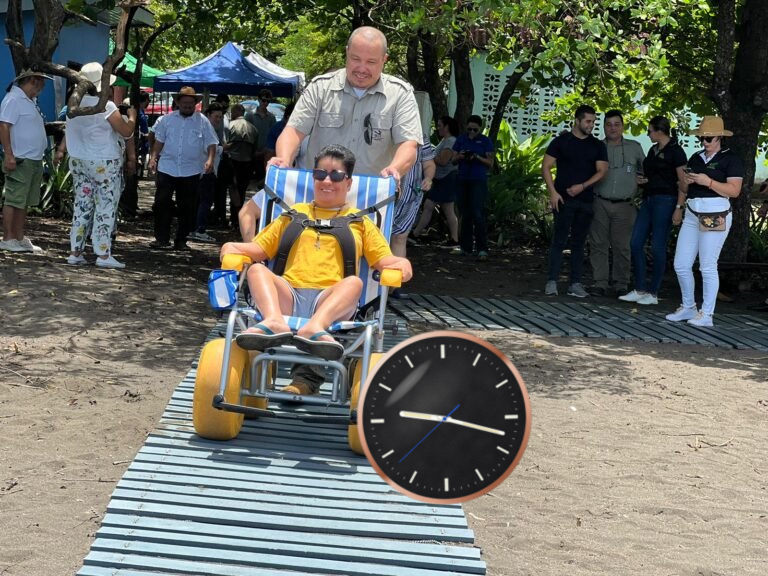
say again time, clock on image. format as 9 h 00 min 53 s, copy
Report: 9 h 17 min 38 s
